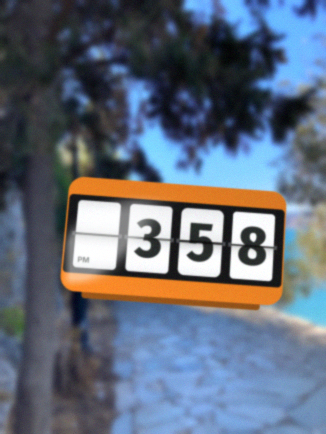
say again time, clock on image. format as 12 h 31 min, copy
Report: 3 h 58 min
